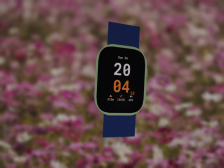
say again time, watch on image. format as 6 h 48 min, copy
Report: 20 h 04 min
